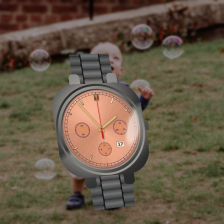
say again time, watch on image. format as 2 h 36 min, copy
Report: 1 h 54 min
